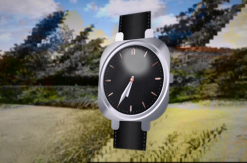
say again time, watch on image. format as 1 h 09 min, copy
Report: 6 h 35 min
